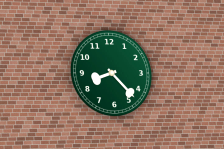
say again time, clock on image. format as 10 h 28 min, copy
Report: 8 h 23 min
